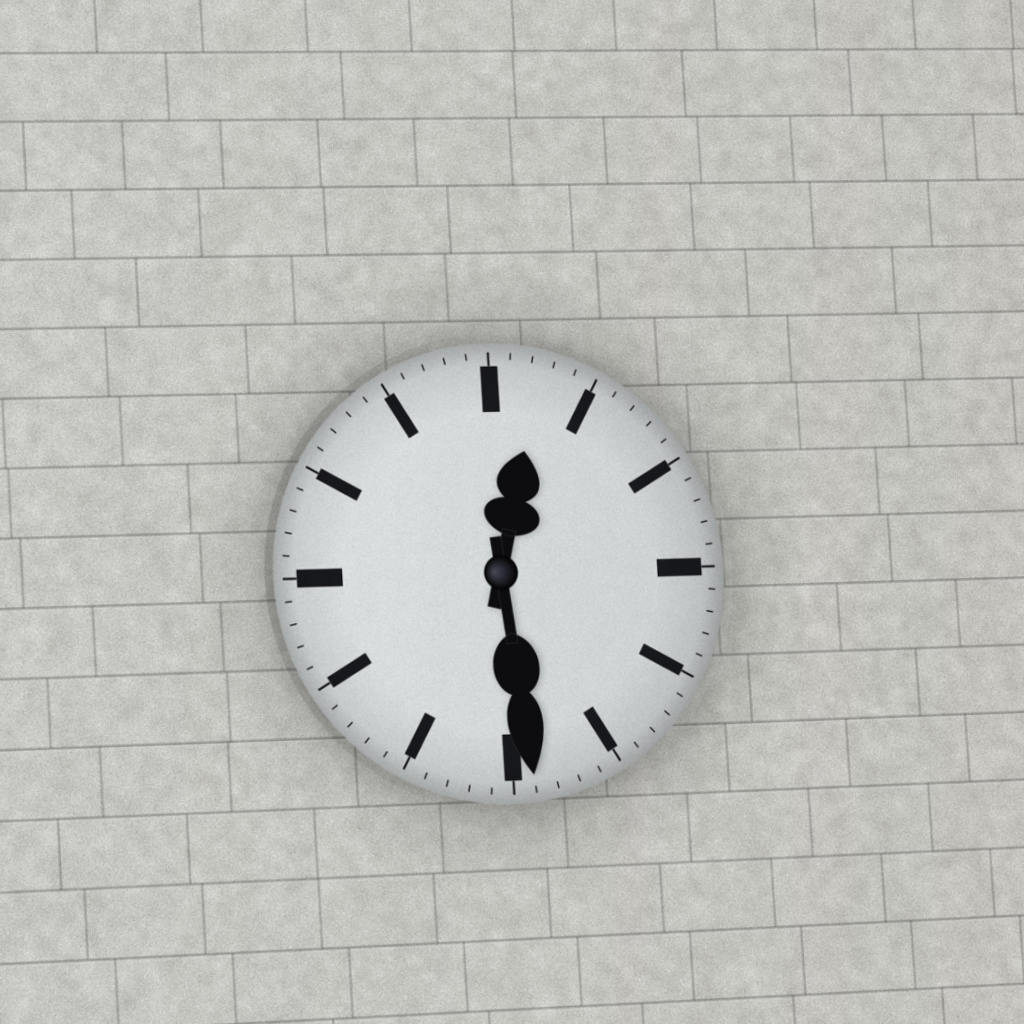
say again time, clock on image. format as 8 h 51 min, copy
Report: 12 h 29 min
